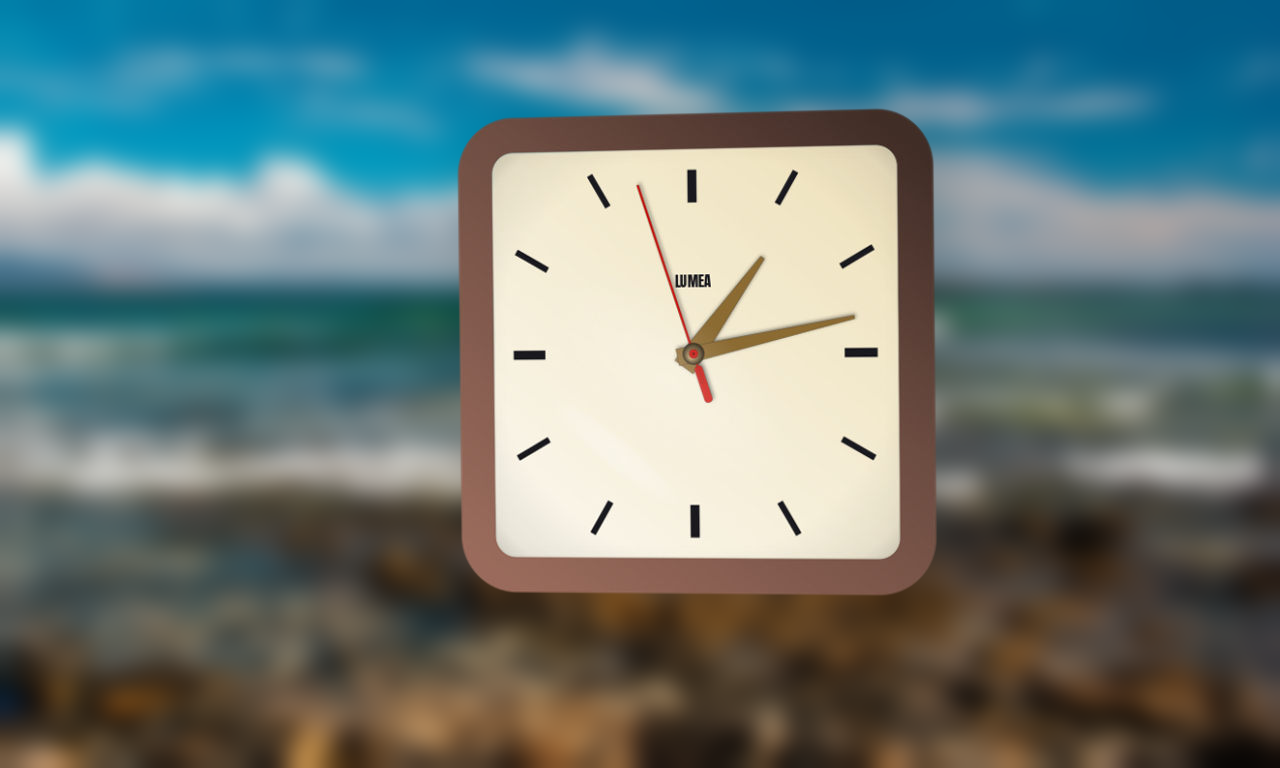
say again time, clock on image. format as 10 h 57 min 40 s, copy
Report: 1 h 12 min 57 s
